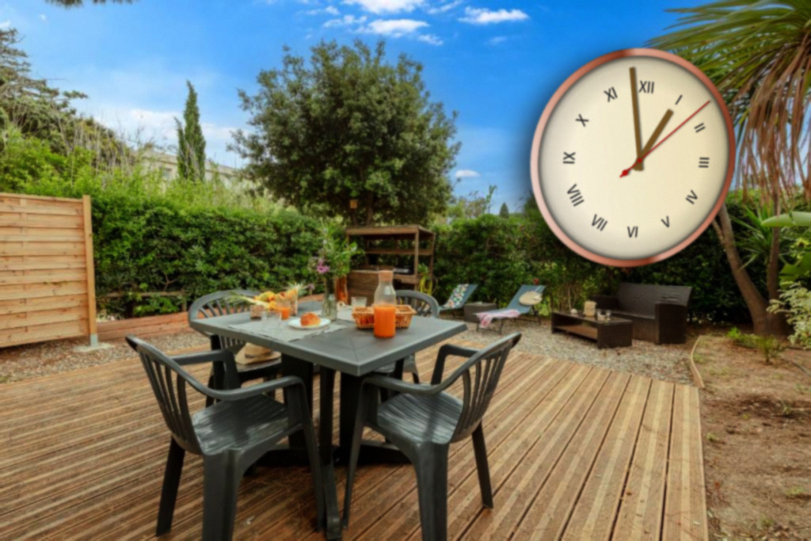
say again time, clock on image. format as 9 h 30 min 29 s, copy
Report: 12 h 58 min 08 s
